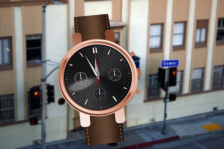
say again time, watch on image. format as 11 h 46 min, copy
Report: 11 h 56 min
